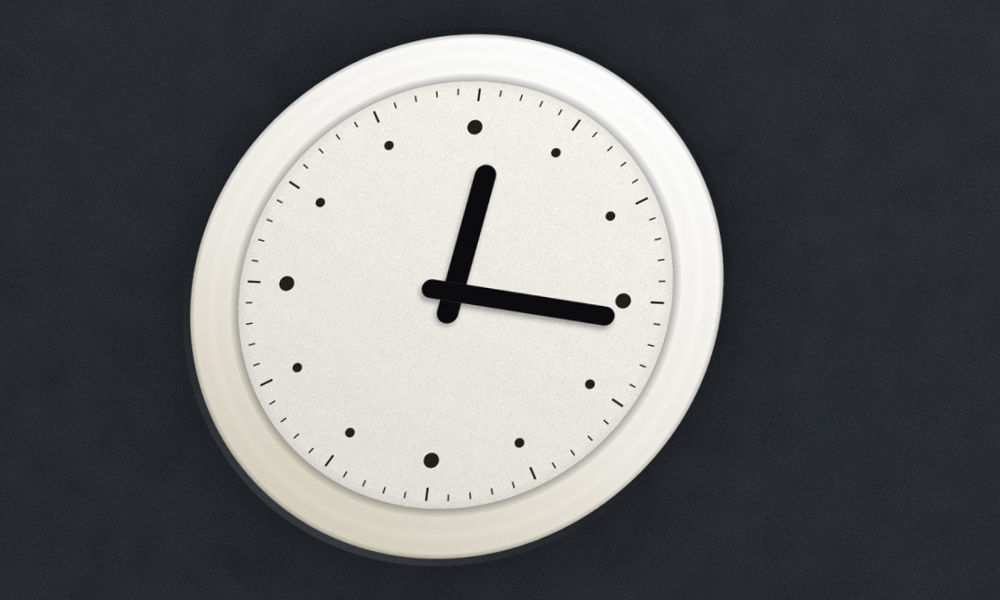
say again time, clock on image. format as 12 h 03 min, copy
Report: 12 h 16 min
